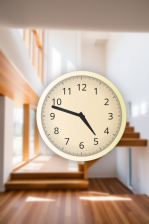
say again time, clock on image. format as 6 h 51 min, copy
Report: 4 h 48 min
